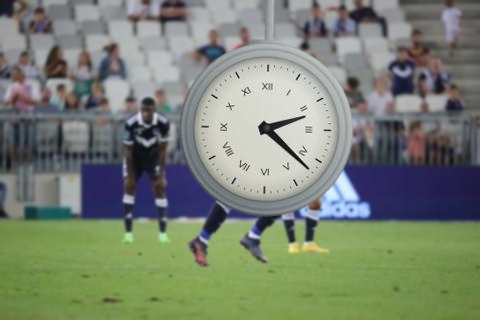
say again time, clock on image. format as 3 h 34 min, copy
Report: 2 h 22 min
